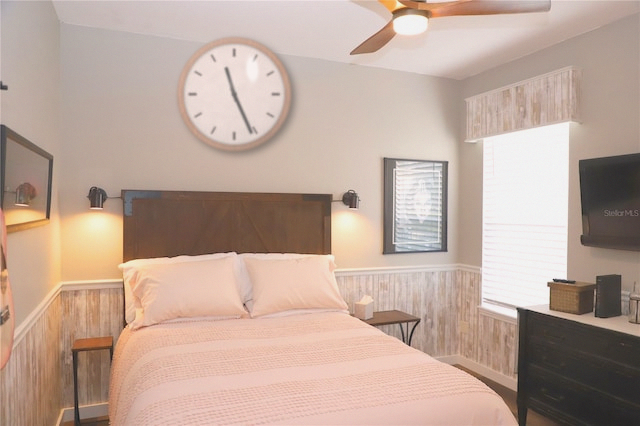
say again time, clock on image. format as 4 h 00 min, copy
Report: 11 h 26 min
